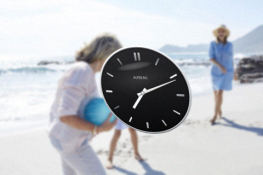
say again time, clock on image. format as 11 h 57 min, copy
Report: 7 h 11 min
